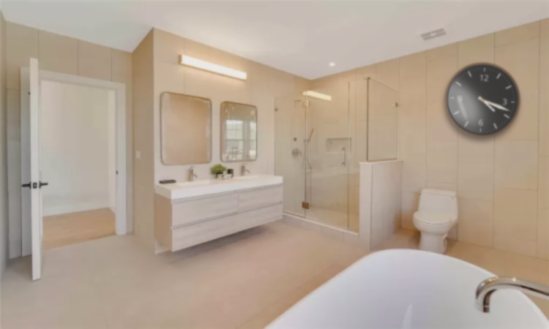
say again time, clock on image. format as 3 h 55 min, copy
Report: 4 h 18 min
